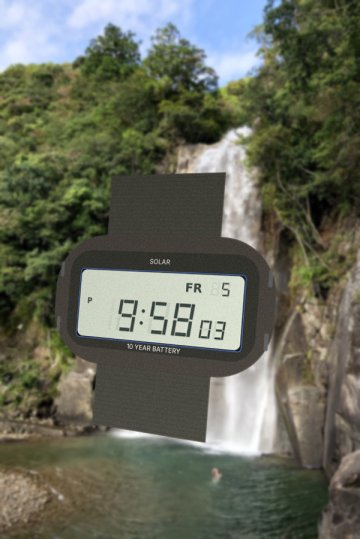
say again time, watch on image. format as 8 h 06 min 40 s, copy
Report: 9 h 58 min 03 s
